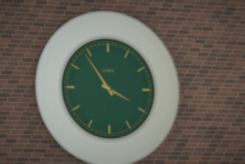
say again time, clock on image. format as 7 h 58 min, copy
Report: 3 h 54 min
